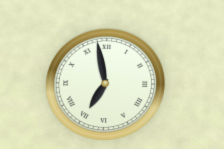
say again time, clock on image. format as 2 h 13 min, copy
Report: 6 h 58 min
